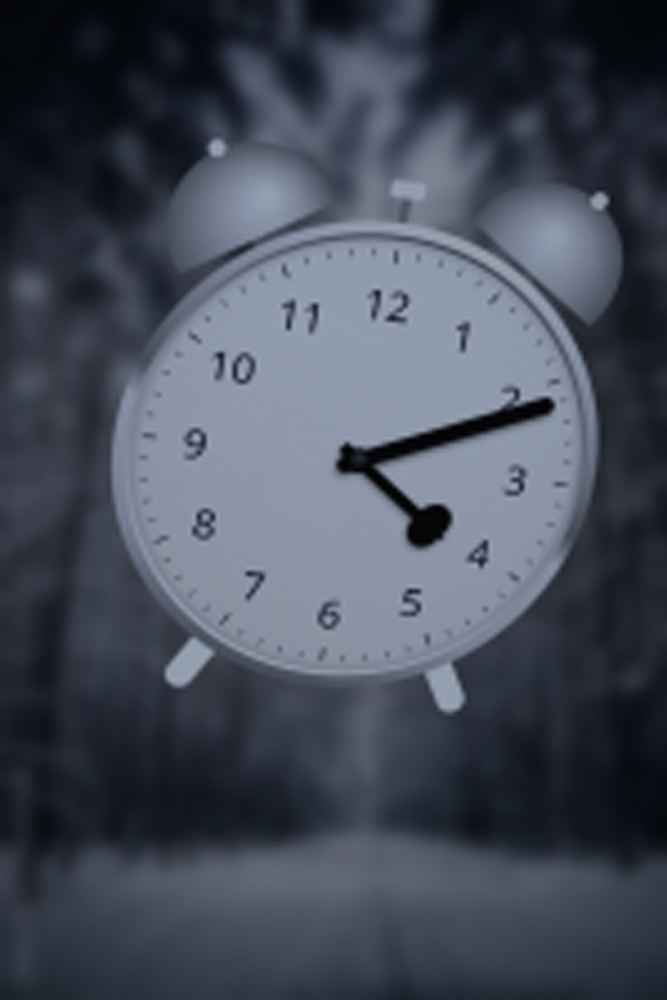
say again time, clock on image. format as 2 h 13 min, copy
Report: 4 h 11 min
